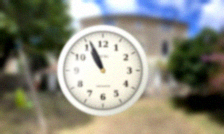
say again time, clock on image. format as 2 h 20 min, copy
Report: 10 h 56 min
